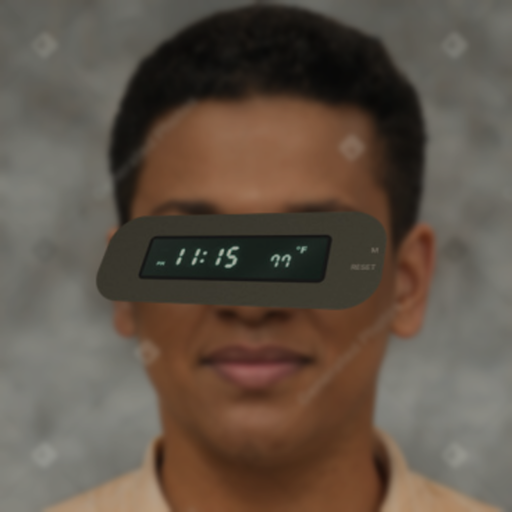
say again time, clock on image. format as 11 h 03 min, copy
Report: 11 h 15 min
